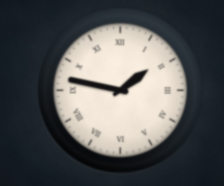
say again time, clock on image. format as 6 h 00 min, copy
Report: 1 h 47 min
